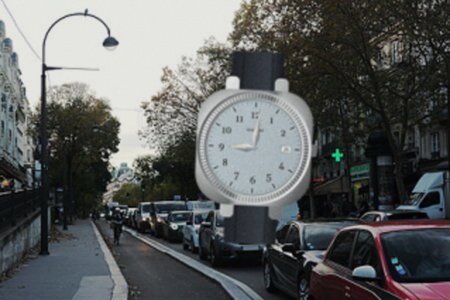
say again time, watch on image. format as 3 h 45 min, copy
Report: 9 h 01 min
